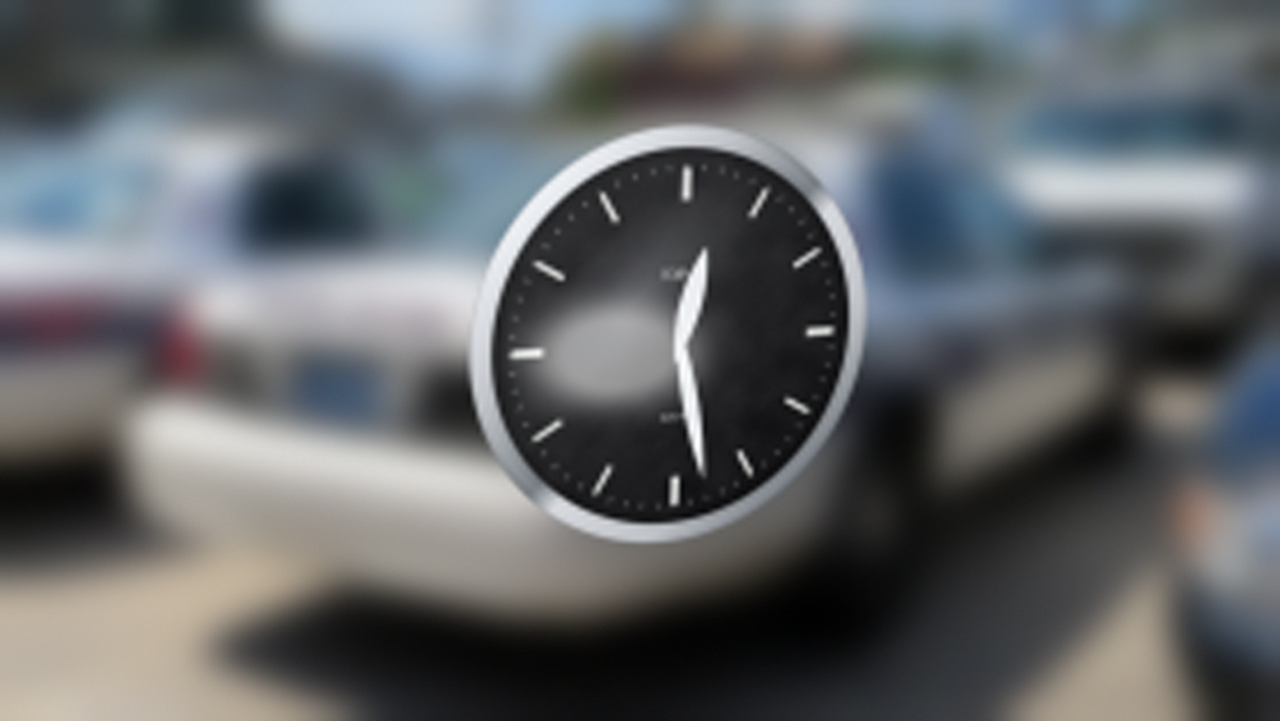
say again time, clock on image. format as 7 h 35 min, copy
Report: 12 h 28 min
